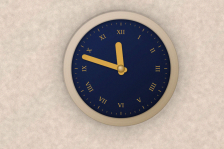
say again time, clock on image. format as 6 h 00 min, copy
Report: 11 h 48 min
